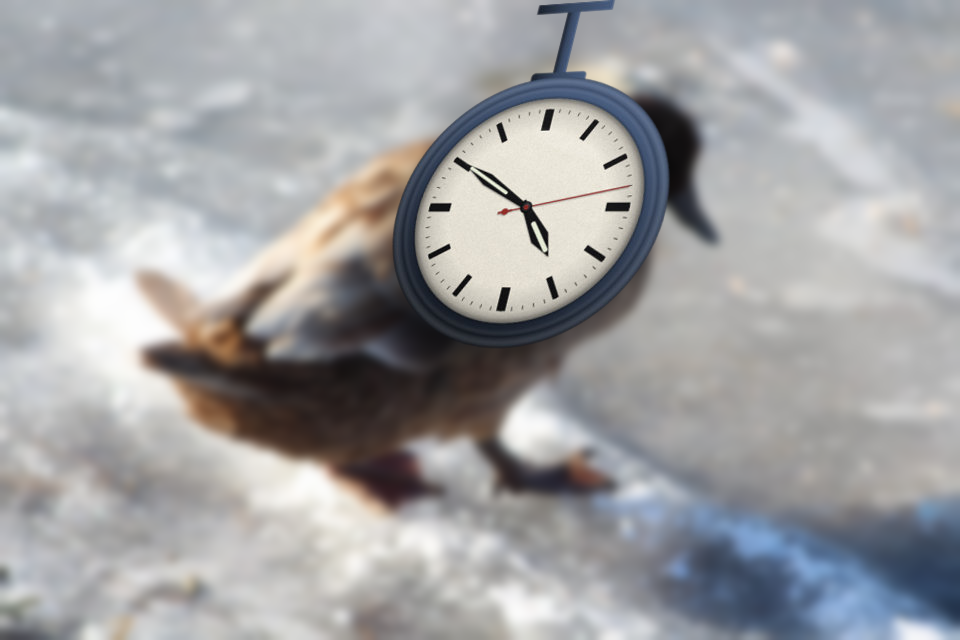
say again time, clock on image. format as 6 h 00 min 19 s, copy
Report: 4 h 50 min 13 s
